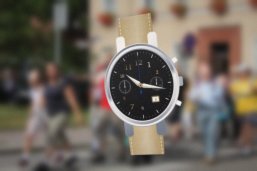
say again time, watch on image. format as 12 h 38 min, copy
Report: 10 h 17 min
